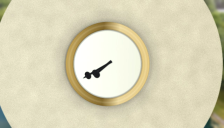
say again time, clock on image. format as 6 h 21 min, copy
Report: 7 h 40 min
